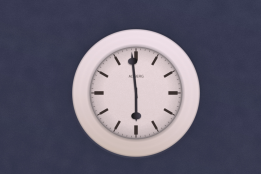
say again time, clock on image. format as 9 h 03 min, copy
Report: 5 h 59 min
